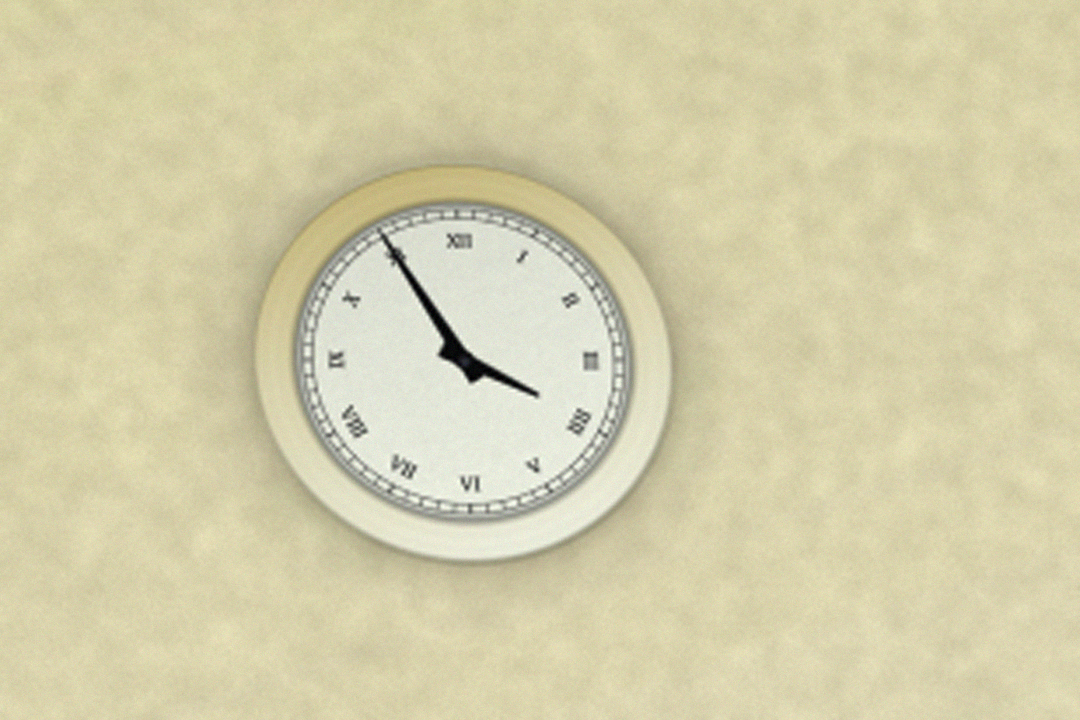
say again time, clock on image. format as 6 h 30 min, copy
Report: 3 h 55 min
